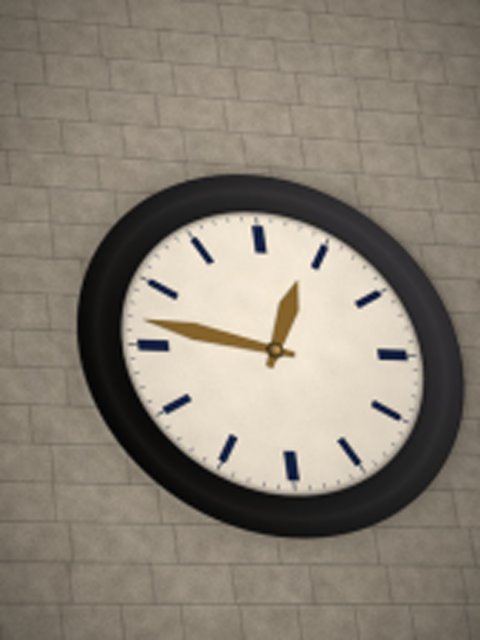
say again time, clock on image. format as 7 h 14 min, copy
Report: 12 h 47 min
